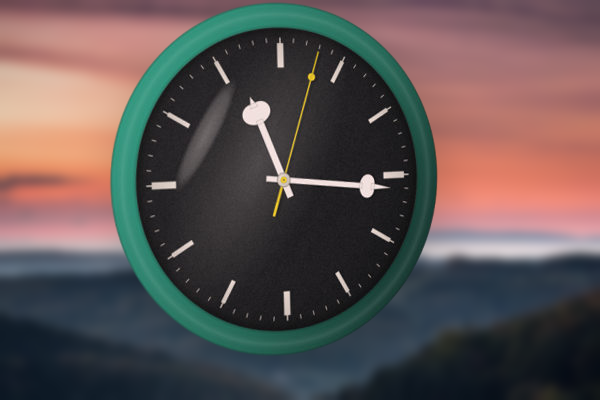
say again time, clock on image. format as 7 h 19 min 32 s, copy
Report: 11 h 16 min 03 s
